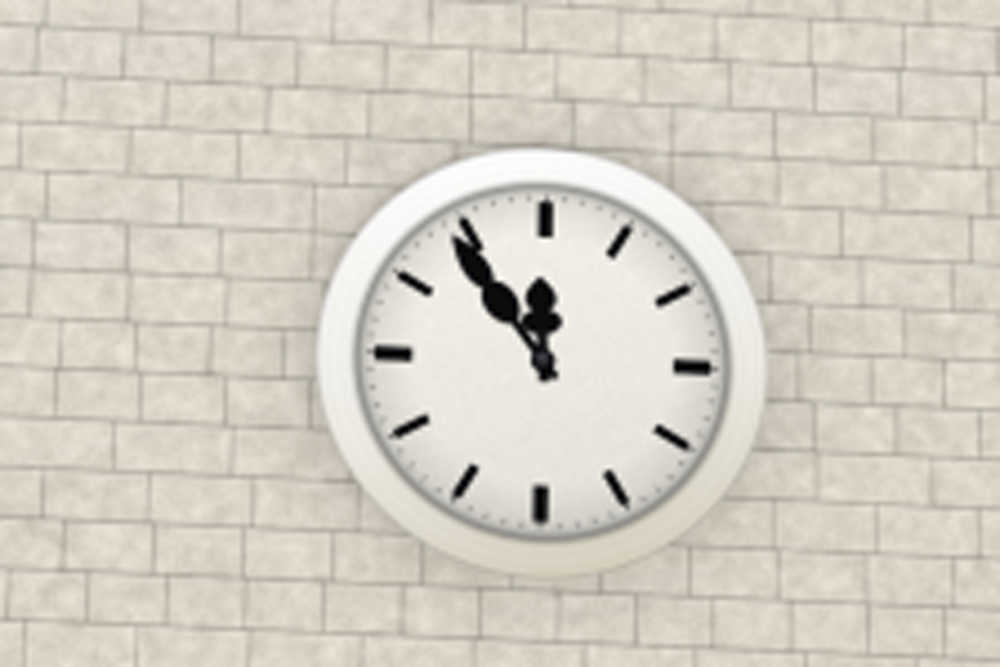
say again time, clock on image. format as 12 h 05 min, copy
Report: 11 h 54 min
